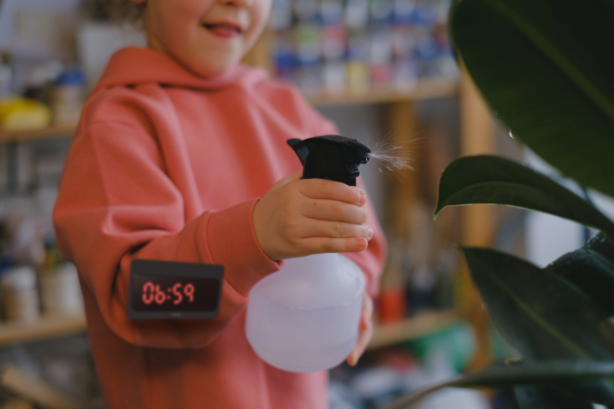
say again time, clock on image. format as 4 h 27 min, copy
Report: 6 h 59 min
